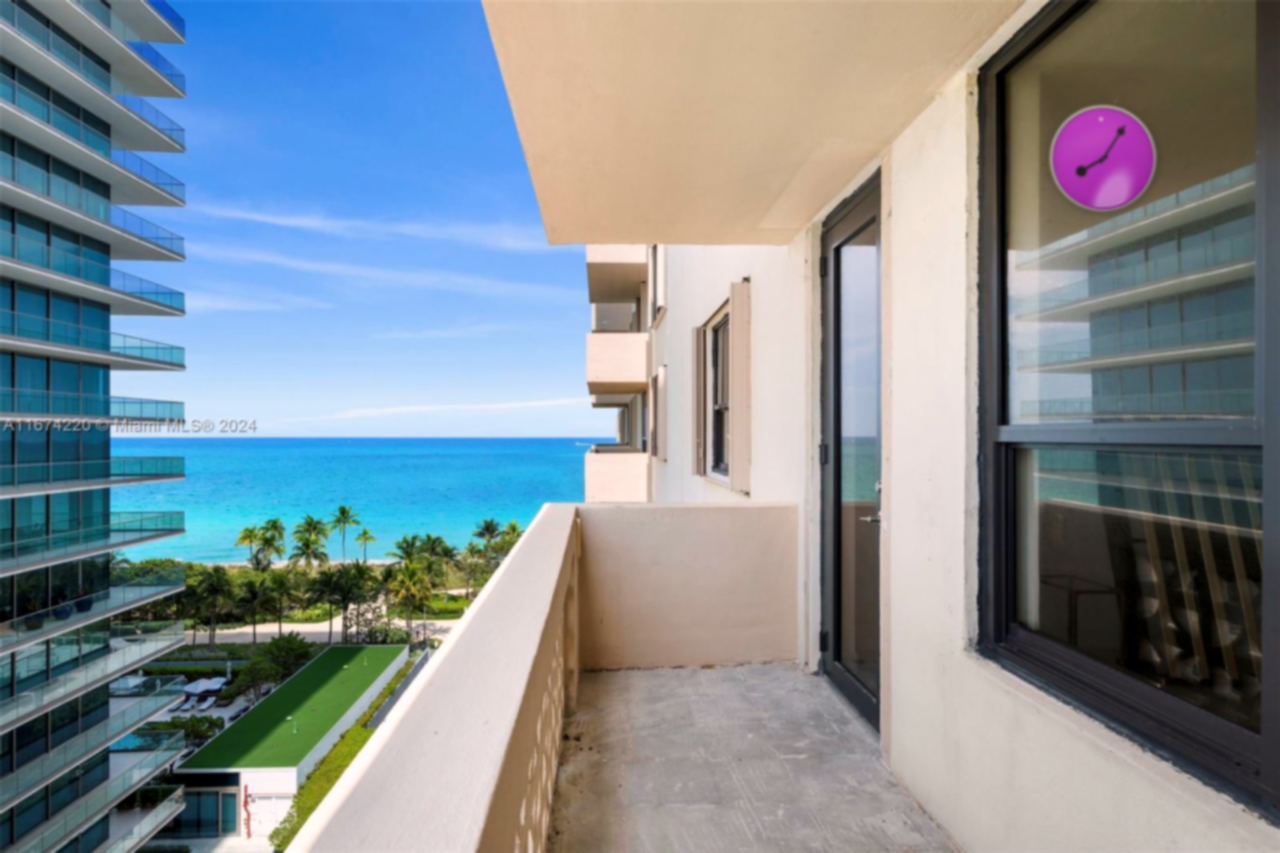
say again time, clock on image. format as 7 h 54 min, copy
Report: 8 h 06 min
